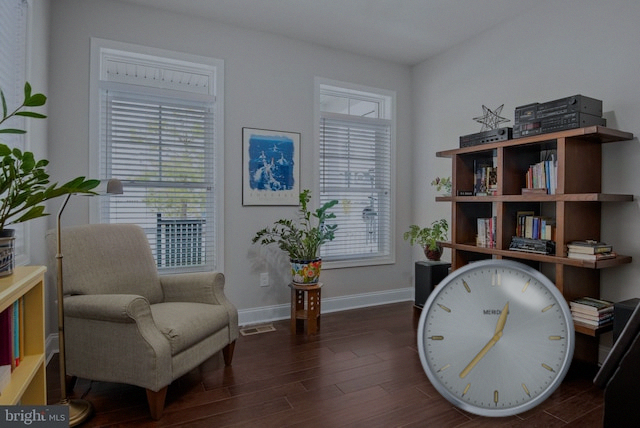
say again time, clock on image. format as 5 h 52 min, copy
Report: 12 h 37 min
